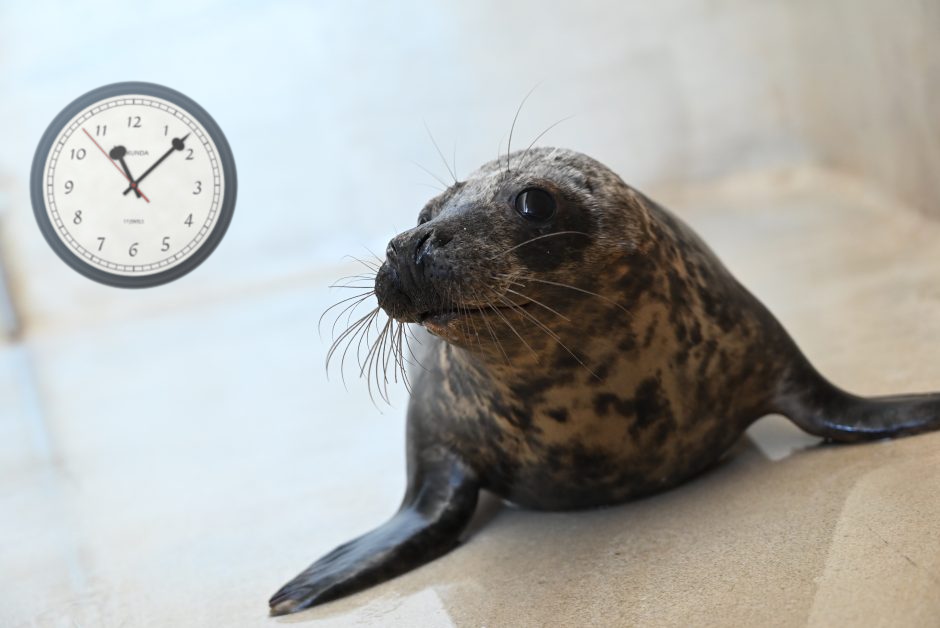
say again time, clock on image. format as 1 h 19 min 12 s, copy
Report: 11 h 07 min 53 s
